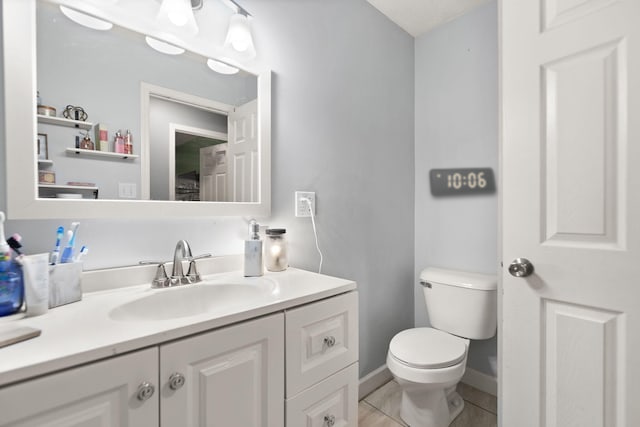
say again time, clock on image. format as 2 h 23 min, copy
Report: 10 h 06 min
